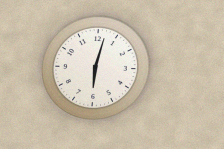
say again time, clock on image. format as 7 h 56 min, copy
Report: 6 h 02 min
